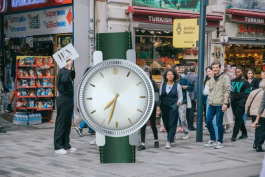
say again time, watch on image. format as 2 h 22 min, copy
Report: 7 h 33 min
